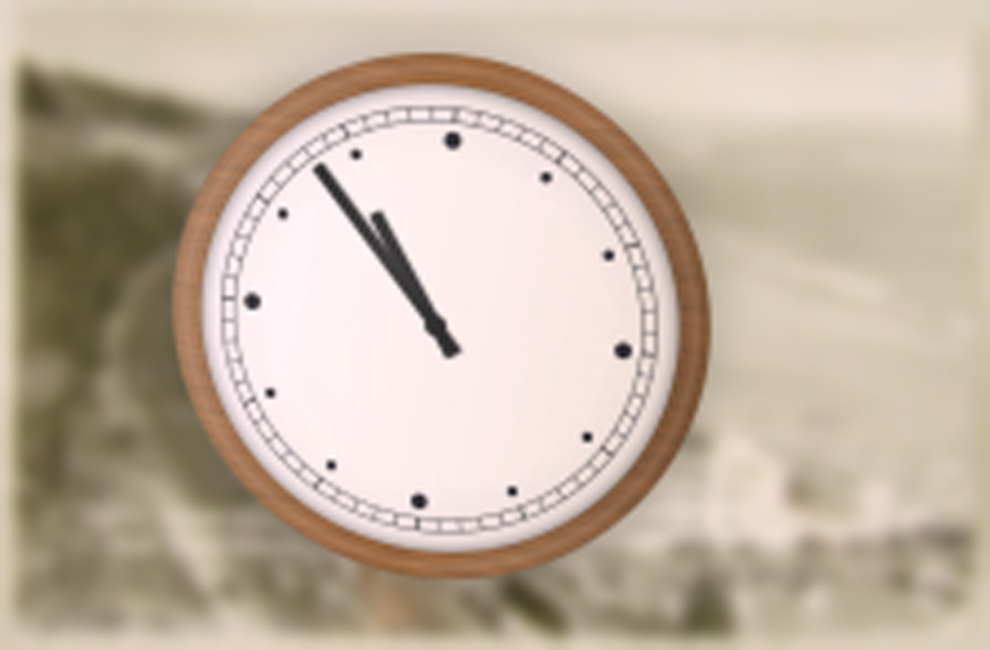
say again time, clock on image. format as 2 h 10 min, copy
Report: 10 h 53 min
